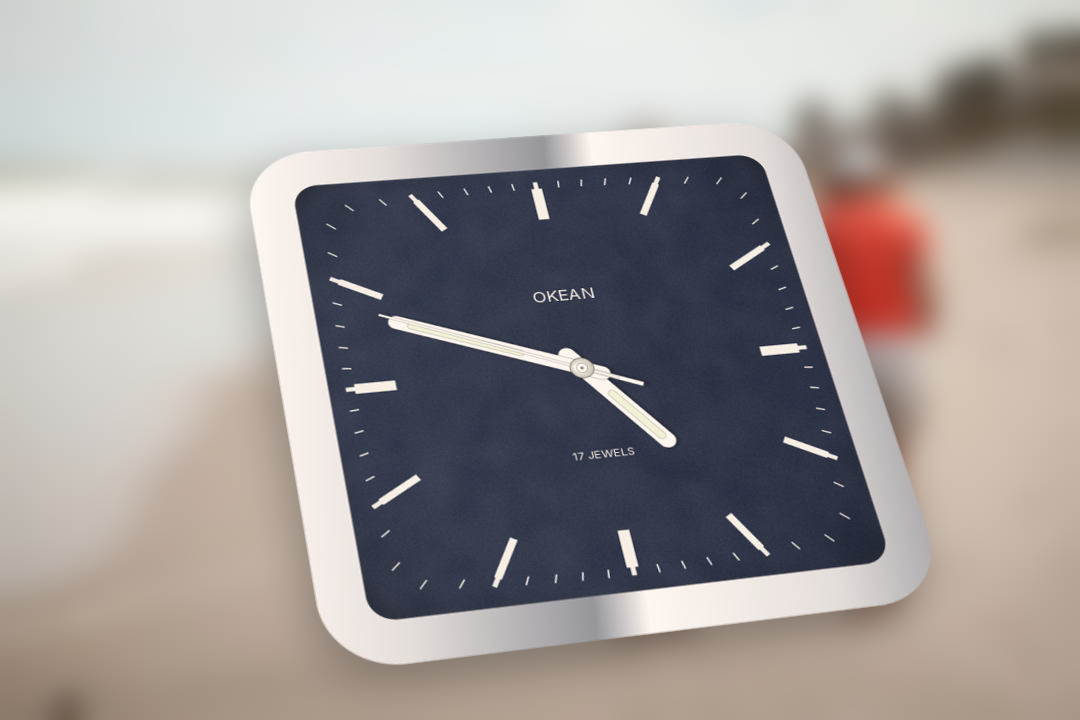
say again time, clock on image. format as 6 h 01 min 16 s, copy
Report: 4 h 48 min 49 s
